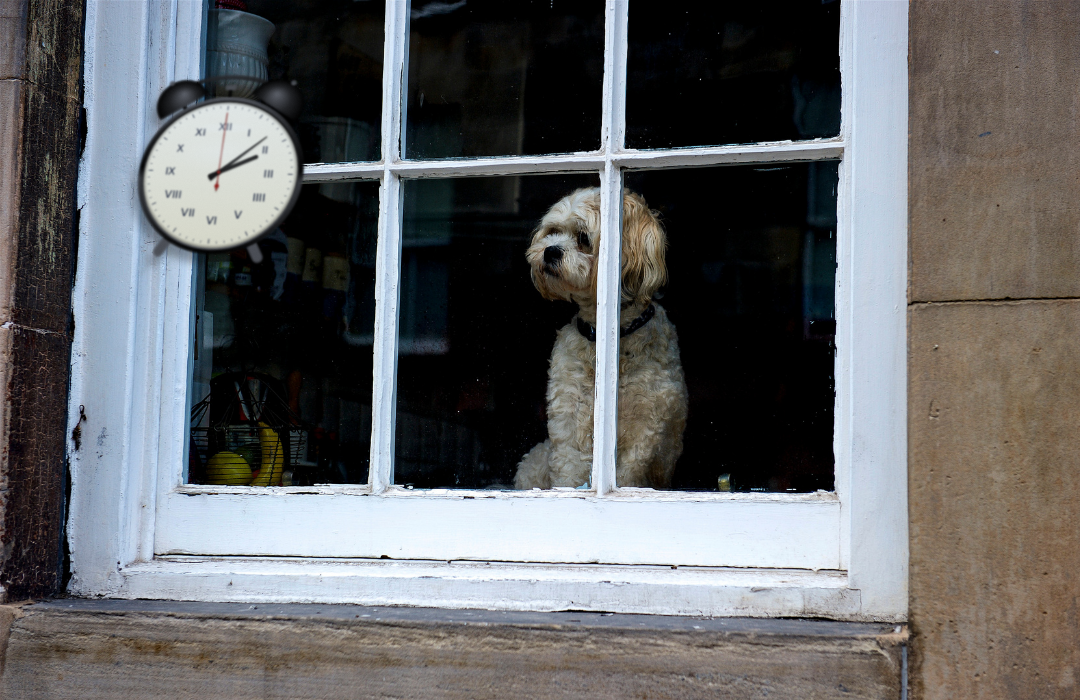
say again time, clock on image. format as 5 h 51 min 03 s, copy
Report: 2 h 08 min 00 s
